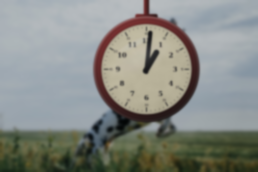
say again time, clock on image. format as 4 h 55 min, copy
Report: 1 h 01 min
